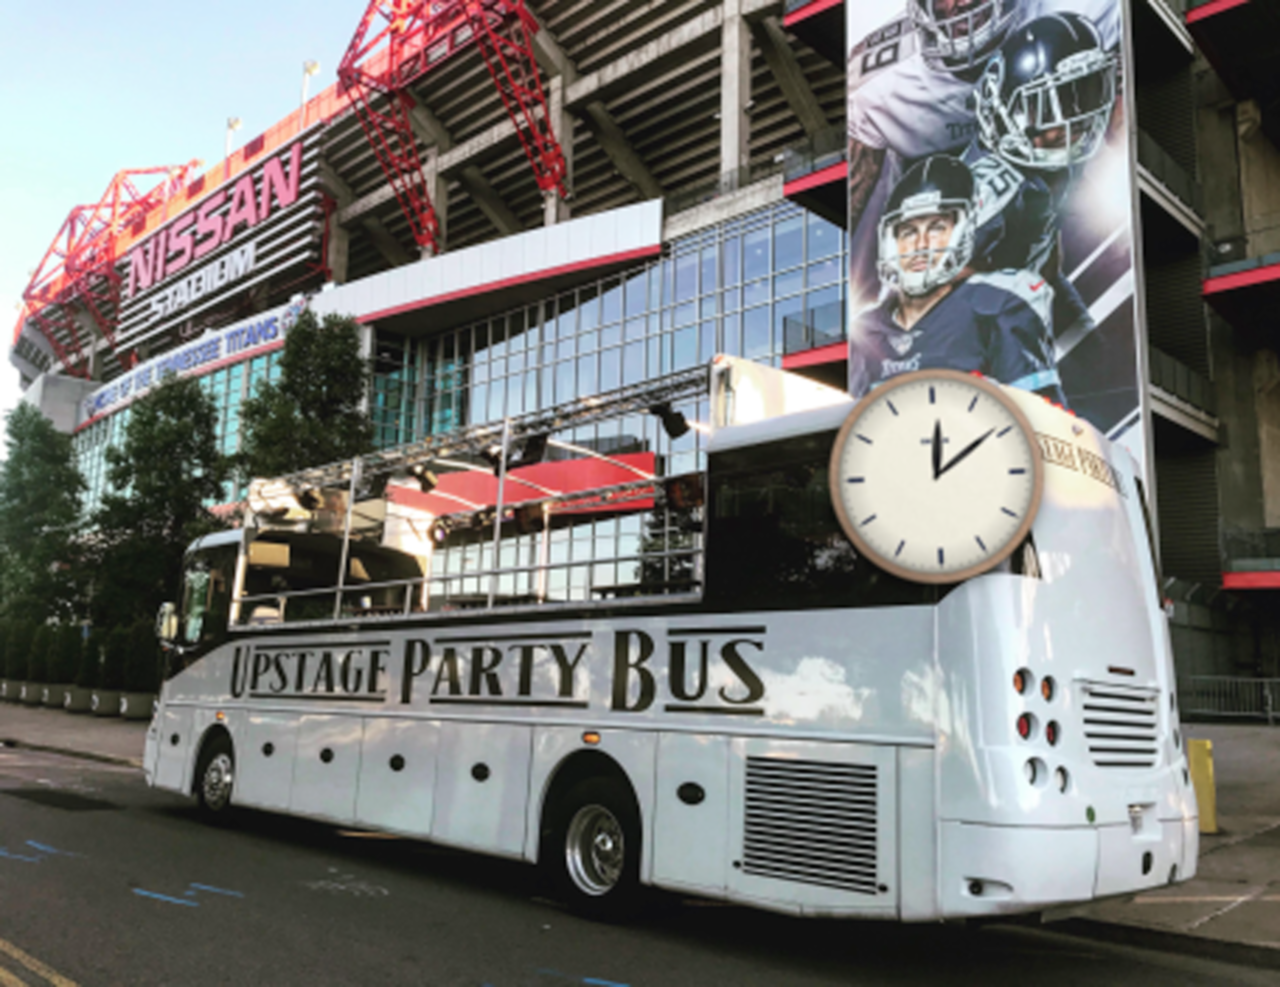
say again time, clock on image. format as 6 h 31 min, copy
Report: 12 h 09 min
